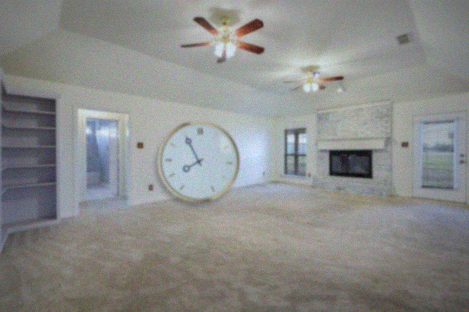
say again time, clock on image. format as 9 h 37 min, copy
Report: 7 h 55 min
